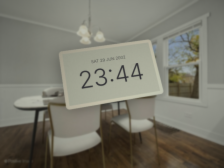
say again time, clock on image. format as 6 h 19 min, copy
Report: 23 h 44 min
